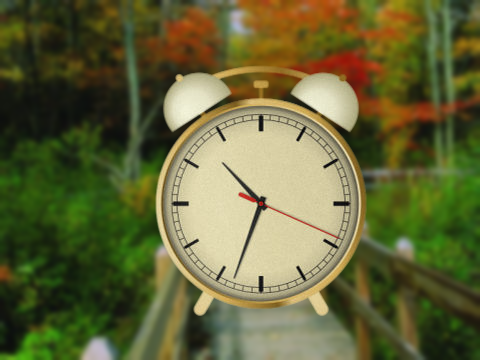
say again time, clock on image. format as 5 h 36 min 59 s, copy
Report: 10 h 33 min 19 s
